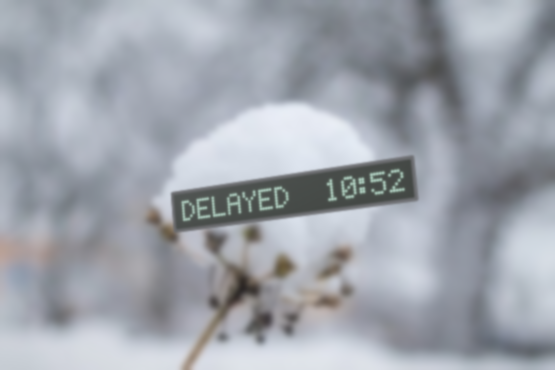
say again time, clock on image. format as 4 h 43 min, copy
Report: 10 h 52 min
